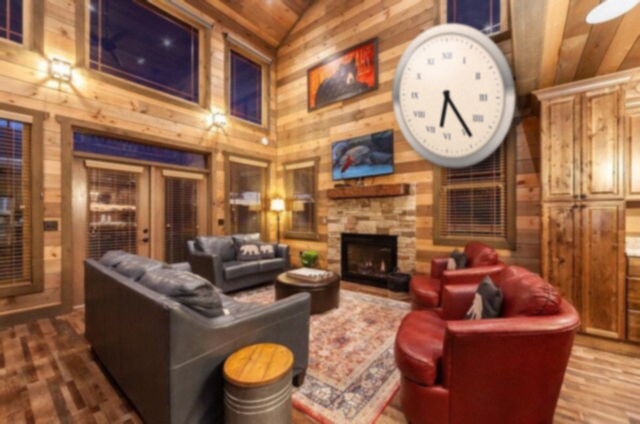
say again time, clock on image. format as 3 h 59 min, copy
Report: 6 h 24 min
